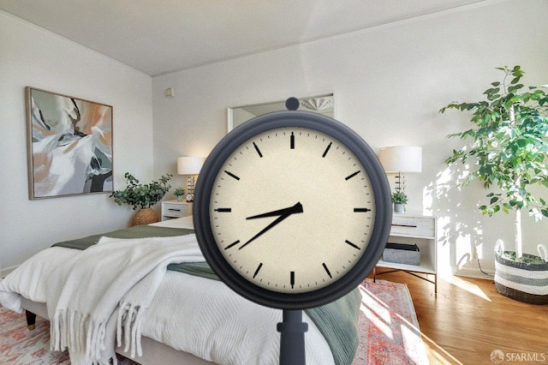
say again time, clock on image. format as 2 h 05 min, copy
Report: 8 h 39 min
